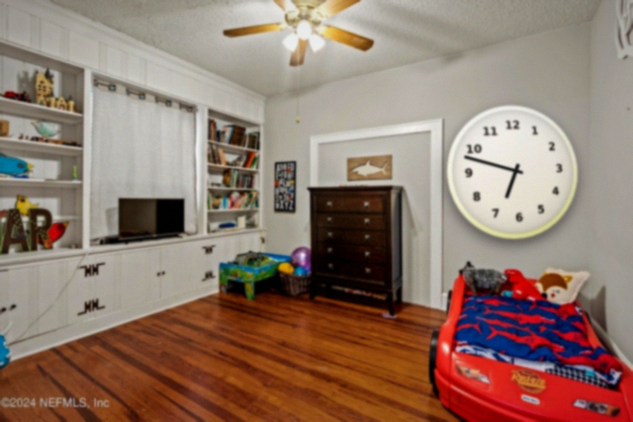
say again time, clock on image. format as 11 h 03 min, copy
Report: 6 h 48 min
